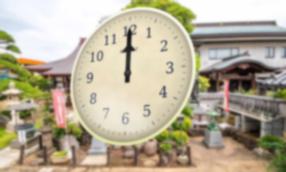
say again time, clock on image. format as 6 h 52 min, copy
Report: 12 h 00 min
